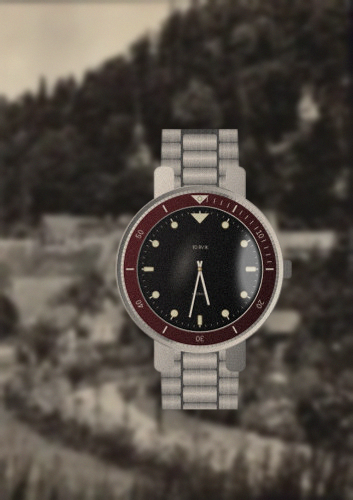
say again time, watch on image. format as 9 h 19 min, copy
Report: 5 h 32 min
